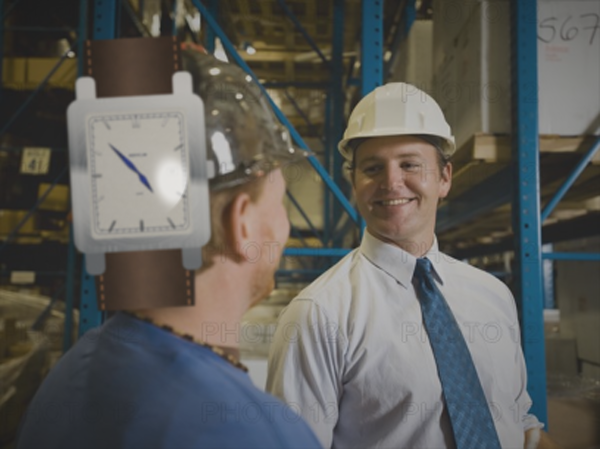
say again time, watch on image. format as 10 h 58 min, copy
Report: 4 h 53 min
